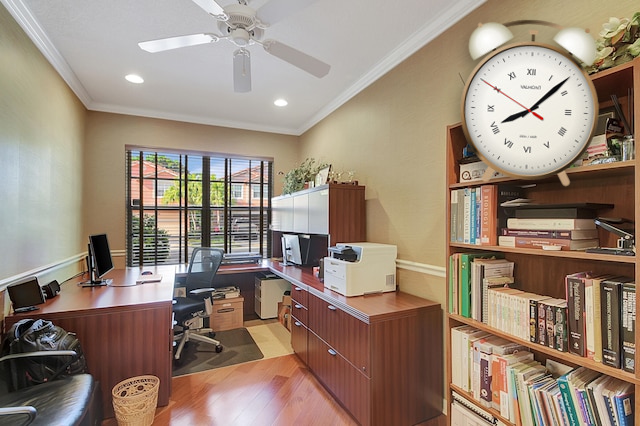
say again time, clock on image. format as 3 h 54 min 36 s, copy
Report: 8 h 07 min 50 s
